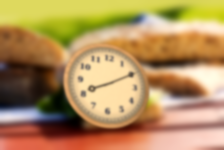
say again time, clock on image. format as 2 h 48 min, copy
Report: 8 h 10 min
